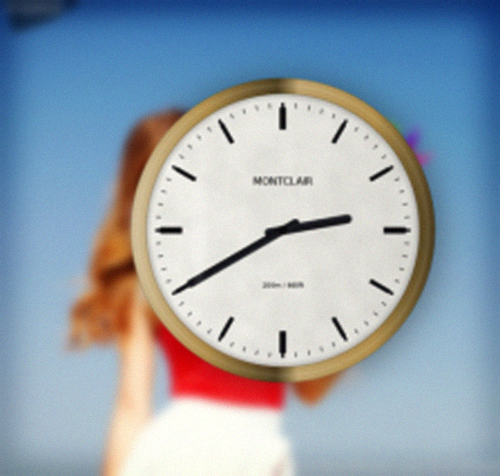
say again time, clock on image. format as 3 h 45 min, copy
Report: 2 h 40 min
